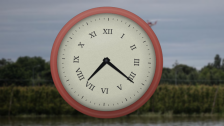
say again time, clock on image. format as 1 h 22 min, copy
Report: 7 h 21 min
